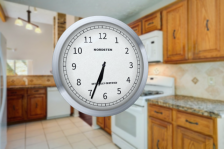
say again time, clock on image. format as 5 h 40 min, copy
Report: 6 h 34 min
